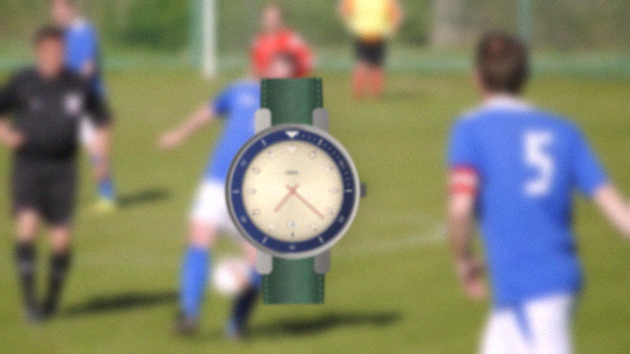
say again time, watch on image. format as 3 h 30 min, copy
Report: 7 h 22 min
